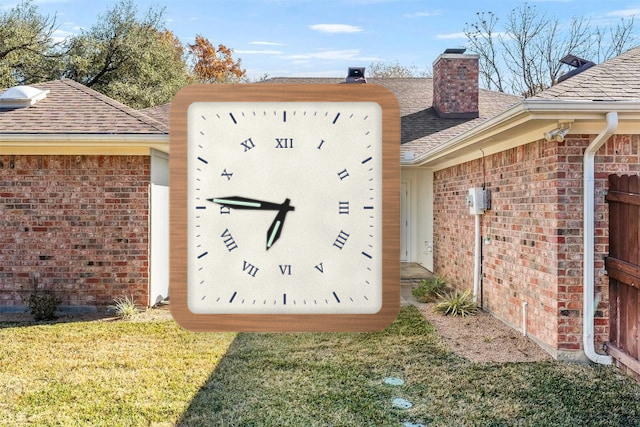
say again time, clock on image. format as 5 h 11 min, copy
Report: 6 h 46 min
